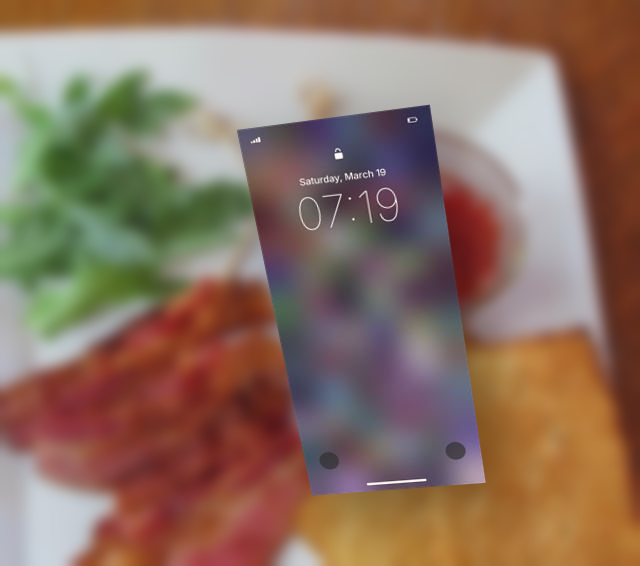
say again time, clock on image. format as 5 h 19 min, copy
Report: 7 h 19 min
